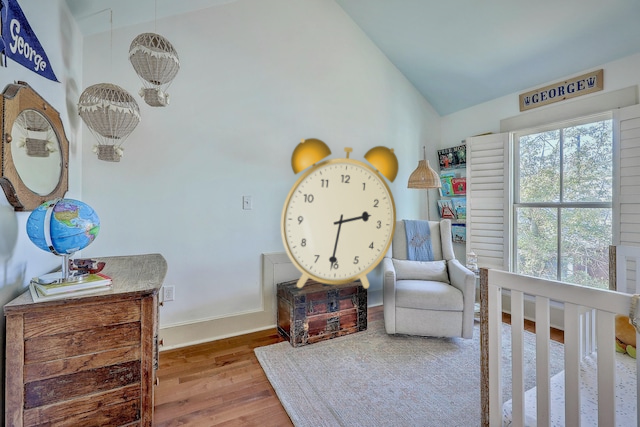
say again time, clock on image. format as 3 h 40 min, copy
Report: 2 h 31 min
